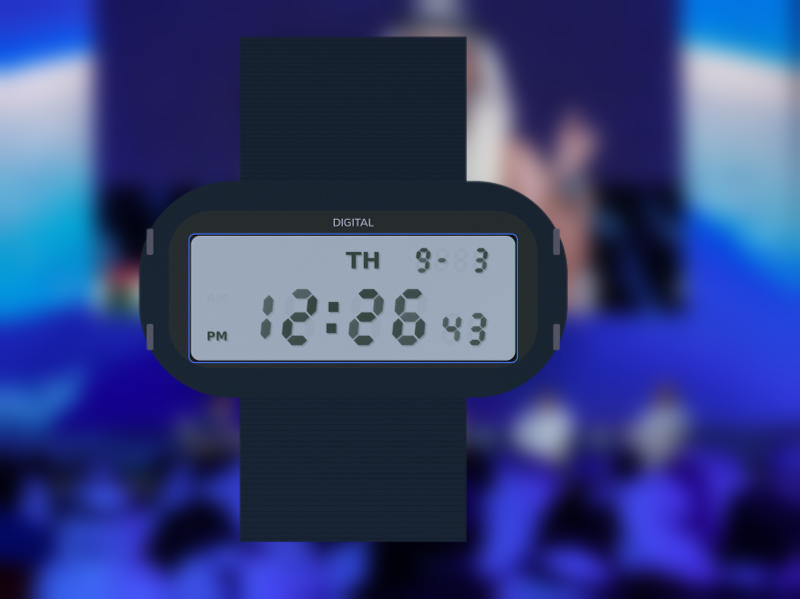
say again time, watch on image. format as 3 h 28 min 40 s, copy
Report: 12 h 26 min 43 s
